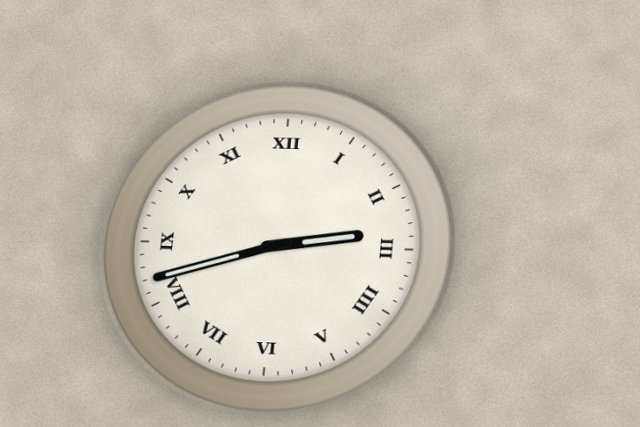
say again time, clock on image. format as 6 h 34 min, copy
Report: 2 h 42 min
